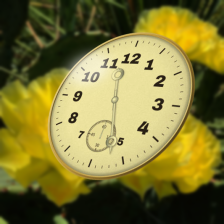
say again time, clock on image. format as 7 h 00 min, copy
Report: 11 h 27 min
